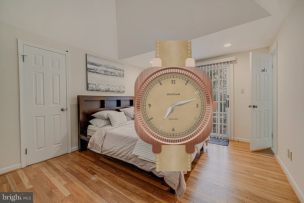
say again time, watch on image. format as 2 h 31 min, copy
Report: 7 h 12 min
